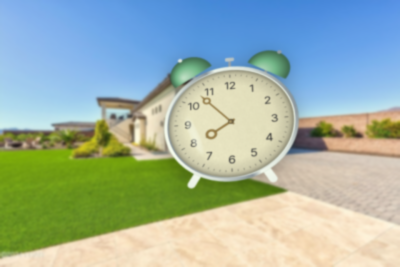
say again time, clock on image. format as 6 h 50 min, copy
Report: 7 h 53 min
